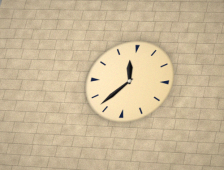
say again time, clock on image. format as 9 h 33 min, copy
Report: 11 h 37 min
